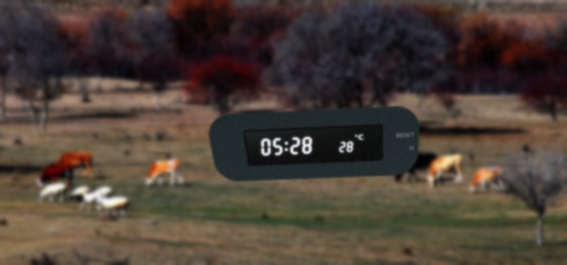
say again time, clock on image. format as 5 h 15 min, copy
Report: 5 h 28 min
